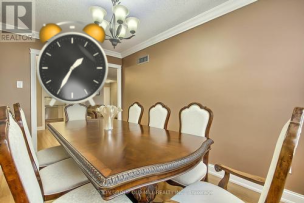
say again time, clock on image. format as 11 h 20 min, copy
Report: 1 h 35 min
